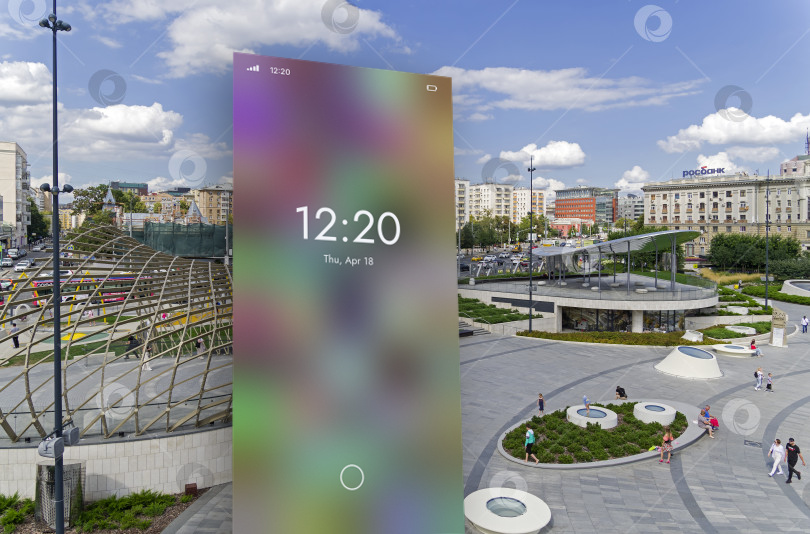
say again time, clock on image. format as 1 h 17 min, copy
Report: 12 h 20 min
